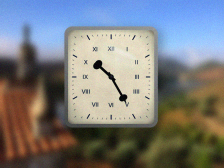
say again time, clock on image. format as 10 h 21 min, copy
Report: 10 h 25 min
